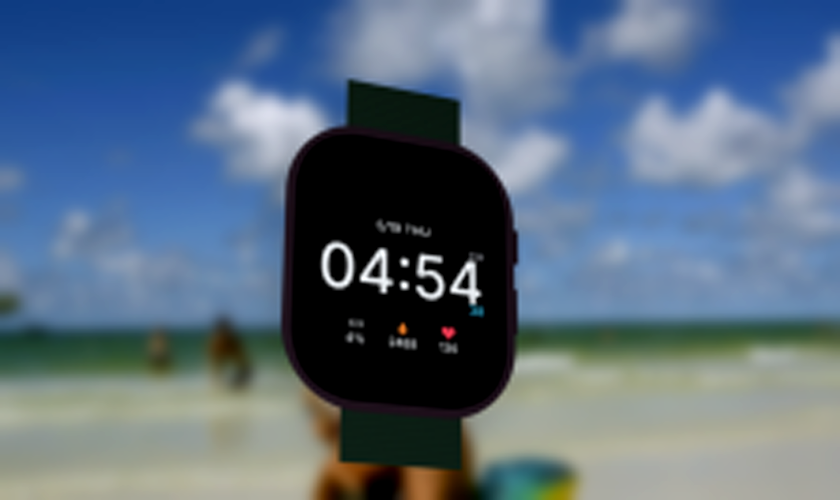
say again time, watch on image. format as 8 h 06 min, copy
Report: 4 h 54 min
